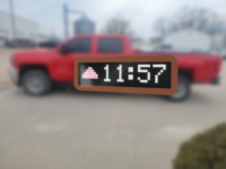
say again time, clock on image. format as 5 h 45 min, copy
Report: 11 h 57 min
